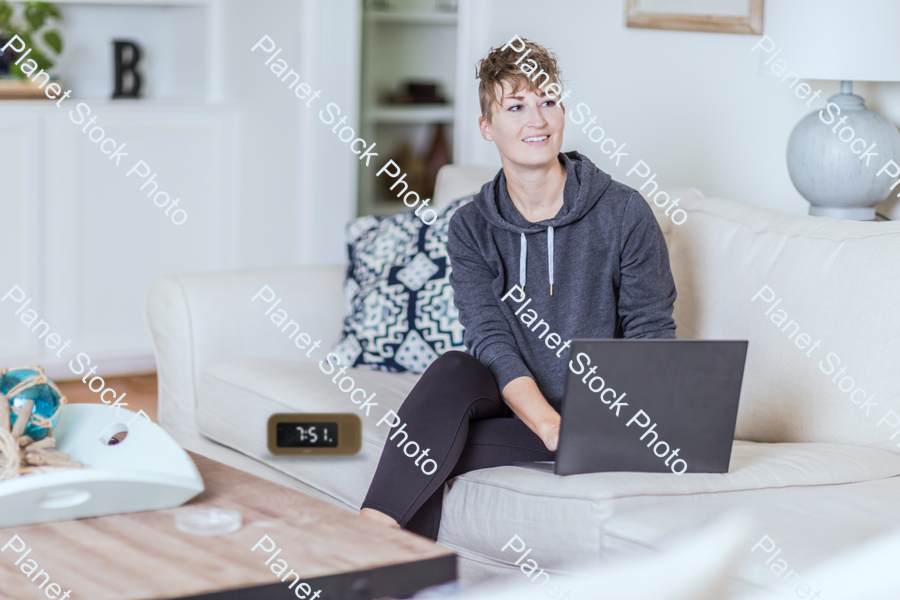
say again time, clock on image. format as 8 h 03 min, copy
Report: 7 h 51 min
